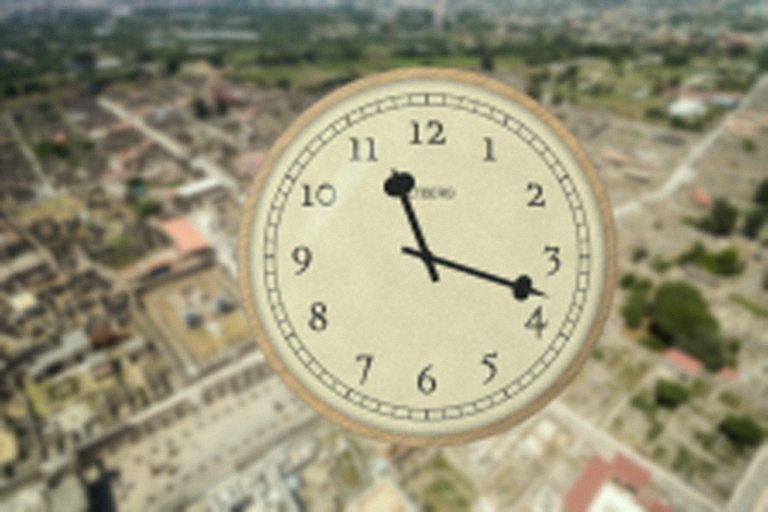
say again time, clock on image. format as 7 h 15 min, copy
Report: 11 h 18 min
